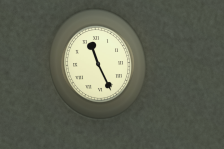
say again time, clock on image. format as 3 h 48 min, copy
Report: 11 h 26 min
